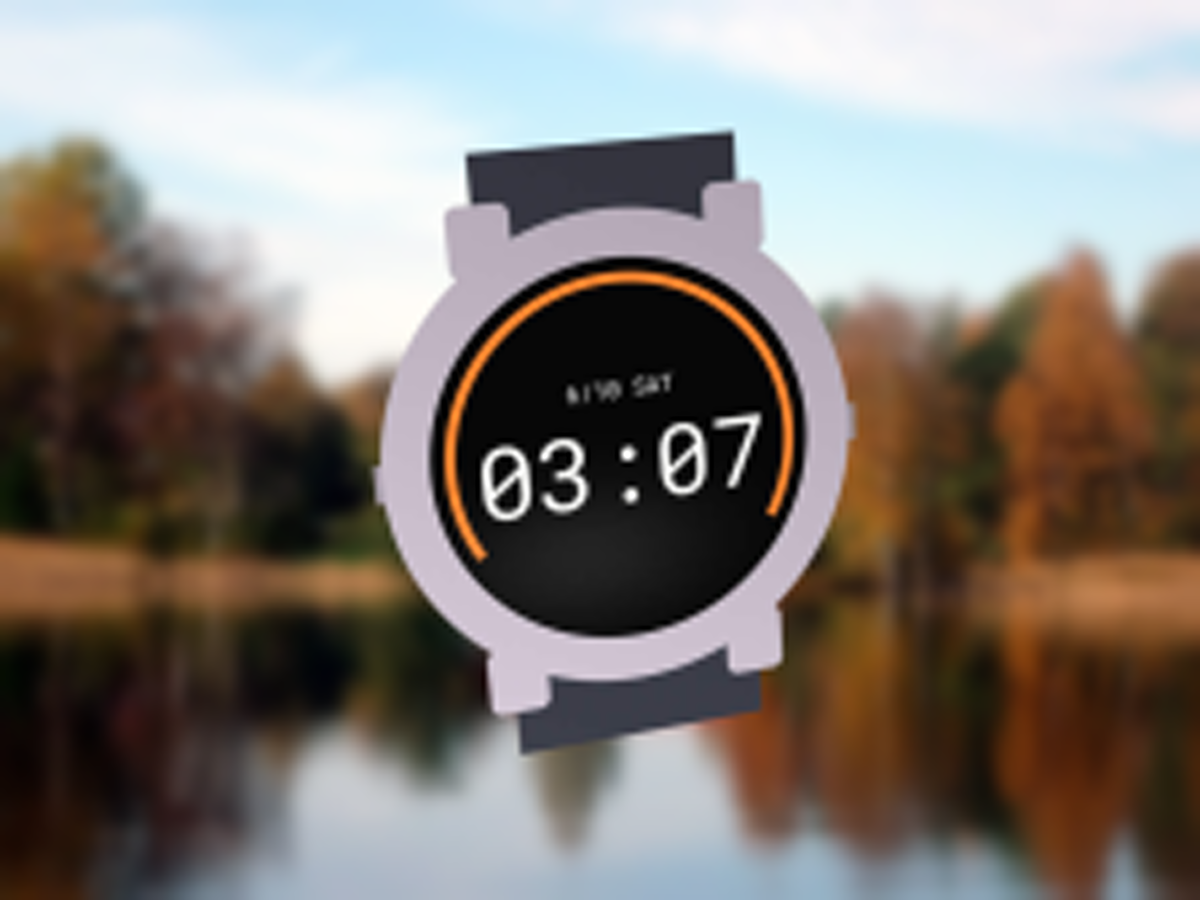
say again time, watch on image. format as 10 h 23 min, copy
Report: 3 h 07 min
